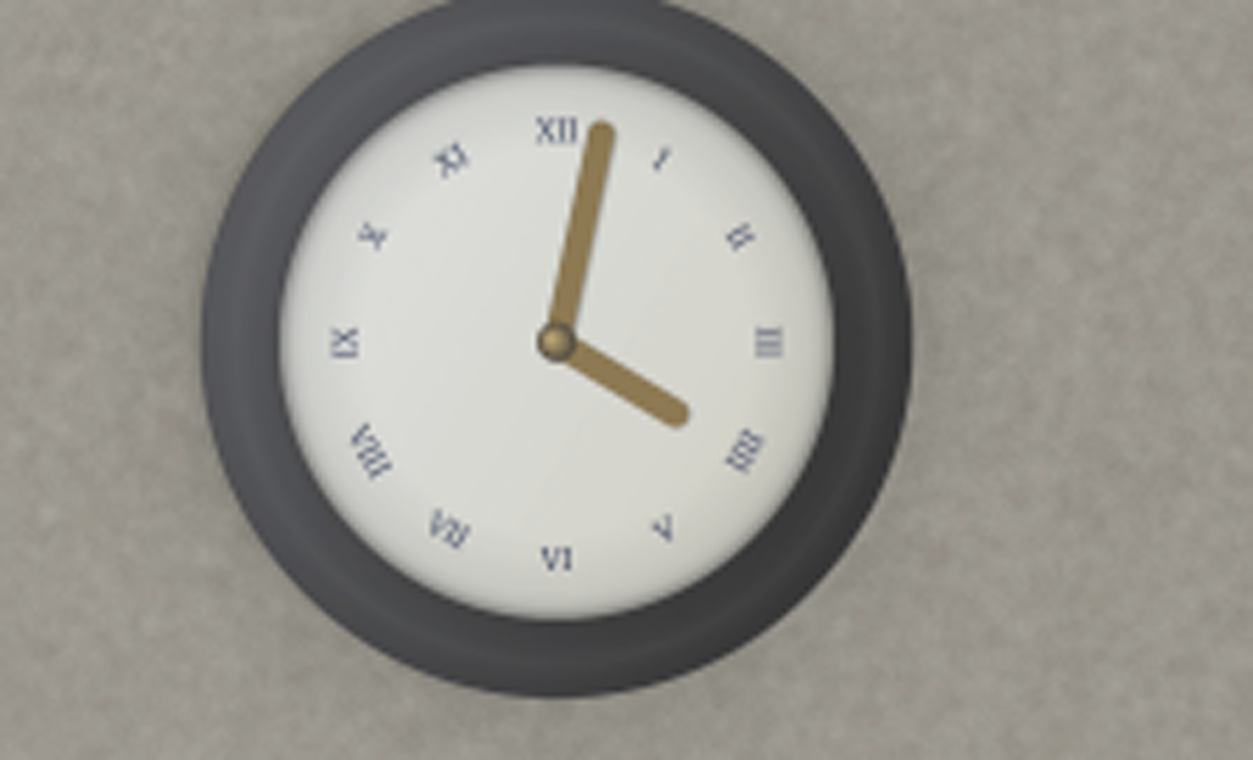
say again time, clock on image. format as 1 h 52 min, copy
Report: 4 h 02 min
